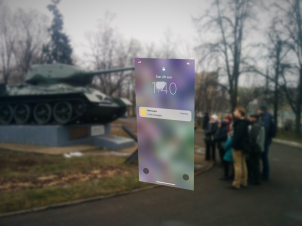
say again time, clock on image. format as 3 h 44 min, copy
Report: 1 h 40 min
